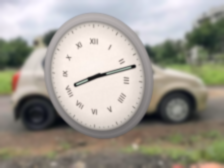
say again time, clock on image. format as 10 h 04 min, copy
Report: 8 h 12 min
